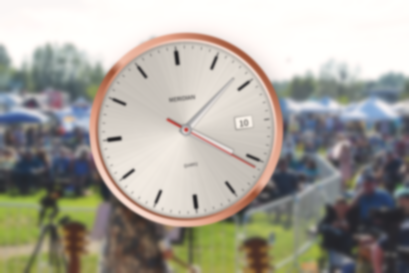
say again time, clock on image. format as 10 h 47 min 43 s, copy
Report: 4 h 08 min 21 s
